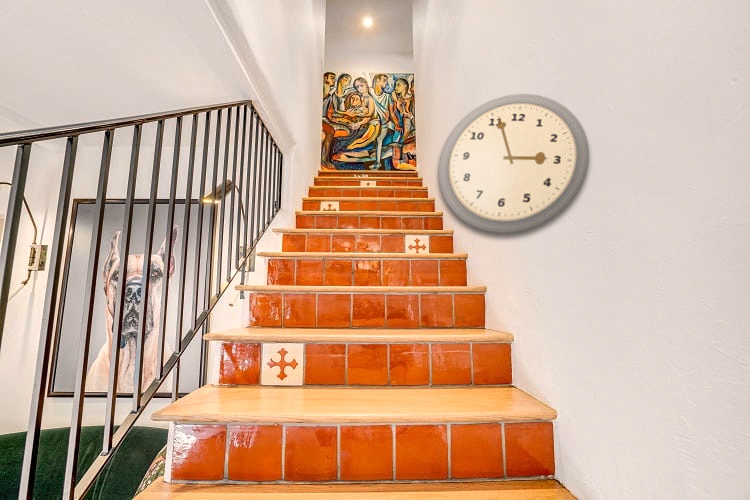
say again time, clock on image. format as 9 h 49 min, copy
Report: 2 h 56 min
